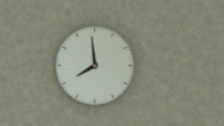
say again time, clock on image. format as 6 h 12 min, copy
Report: 7 h 59 min
